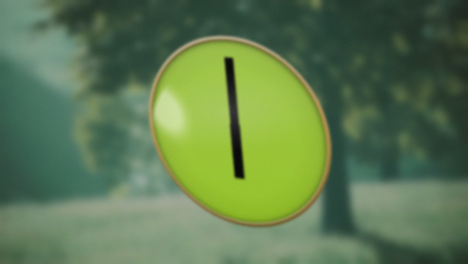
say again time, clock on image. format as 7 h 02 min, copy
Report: 6 h 00 min
